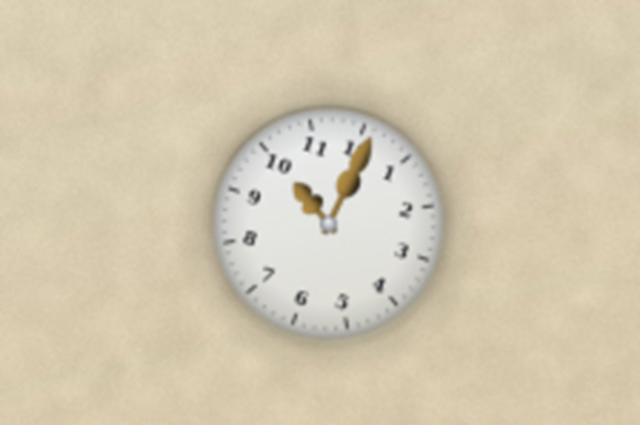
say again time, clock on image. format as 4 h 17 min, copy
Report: 10 h 01 min
